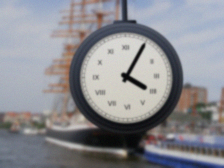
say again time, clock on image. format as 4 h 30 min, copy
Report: 4 h 05 min
